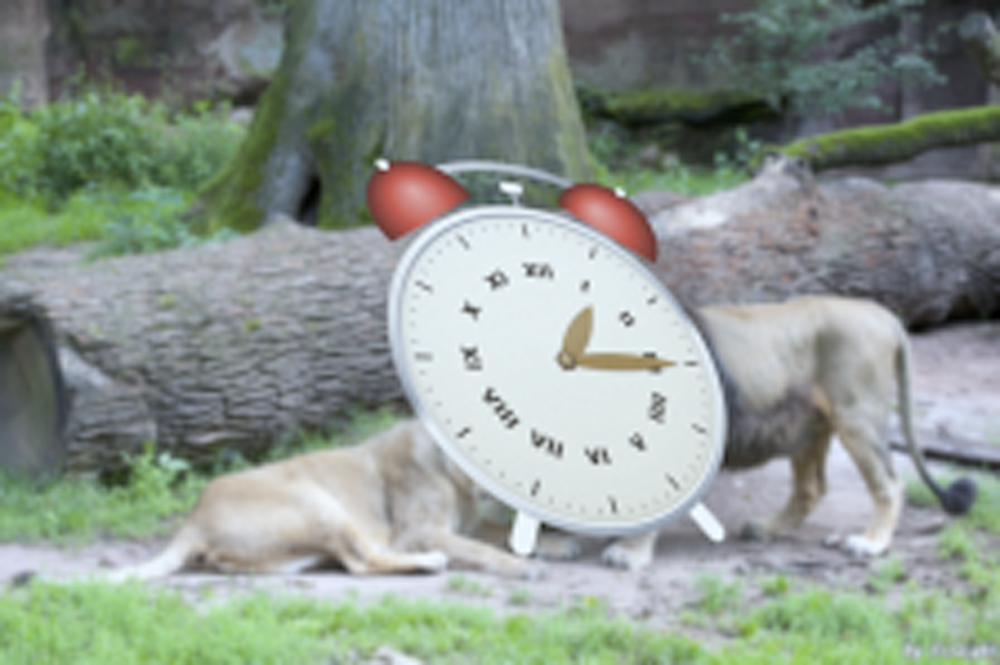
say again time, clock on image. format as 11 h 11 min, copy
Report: 1 h 15 min
